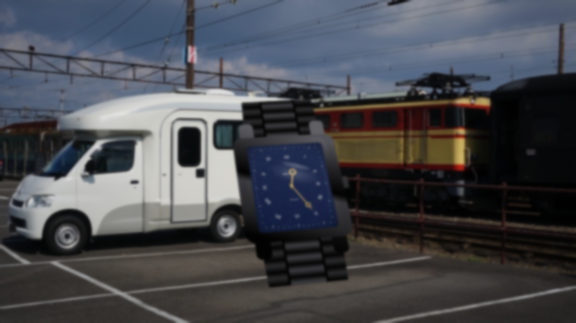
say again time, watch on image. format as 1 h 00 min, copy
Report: 12 h 25 min
